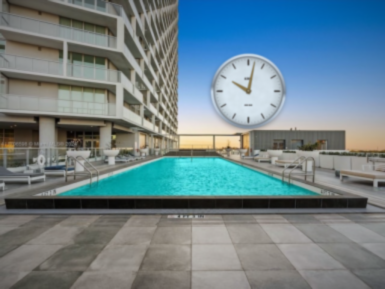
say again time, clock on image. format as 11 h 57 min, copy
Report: 10 h 02 min
